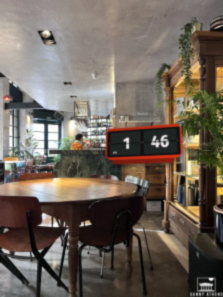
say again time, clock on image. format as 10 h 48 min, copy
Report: 1 h 46 min
